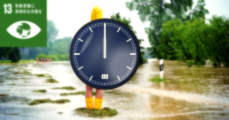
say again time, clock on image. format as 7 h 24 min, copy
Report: 12 h 00 min
